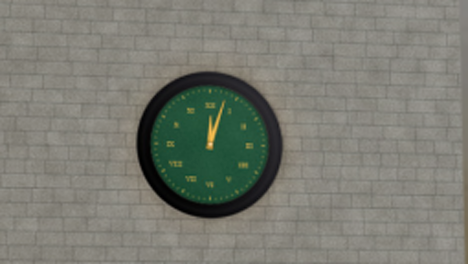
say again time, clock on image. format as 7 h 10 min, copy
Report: 12 h 03 min
